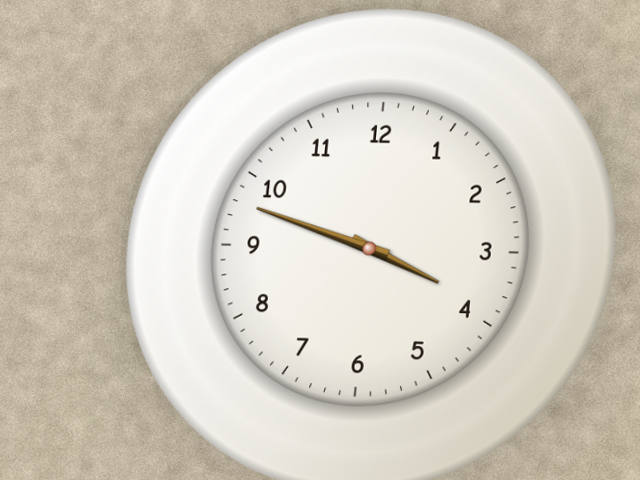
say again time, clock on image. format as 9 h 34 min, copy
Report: 3 h 48 min
